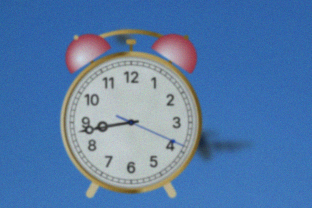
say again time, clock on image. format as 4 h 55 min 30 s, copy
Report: 8 h 43 min 19 s
